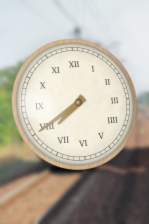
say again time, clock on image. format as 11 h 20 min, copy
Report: 7 h 40 min
